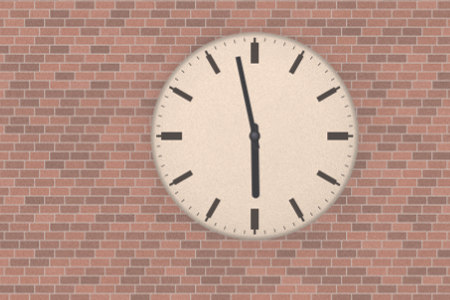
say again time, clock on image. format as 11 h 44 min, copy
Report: 5 h 58 min
